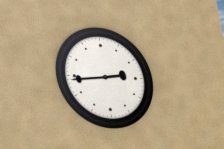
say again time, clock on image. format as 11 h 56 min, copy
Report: 2 h 44 min
